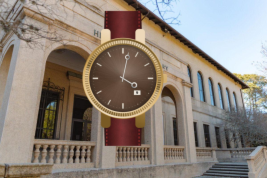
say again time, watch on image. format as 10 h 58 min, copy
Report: 4 h 02 min
